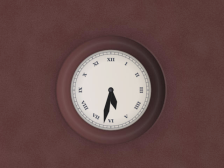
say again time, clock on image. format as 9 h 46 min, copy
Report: 5 h 32 min
